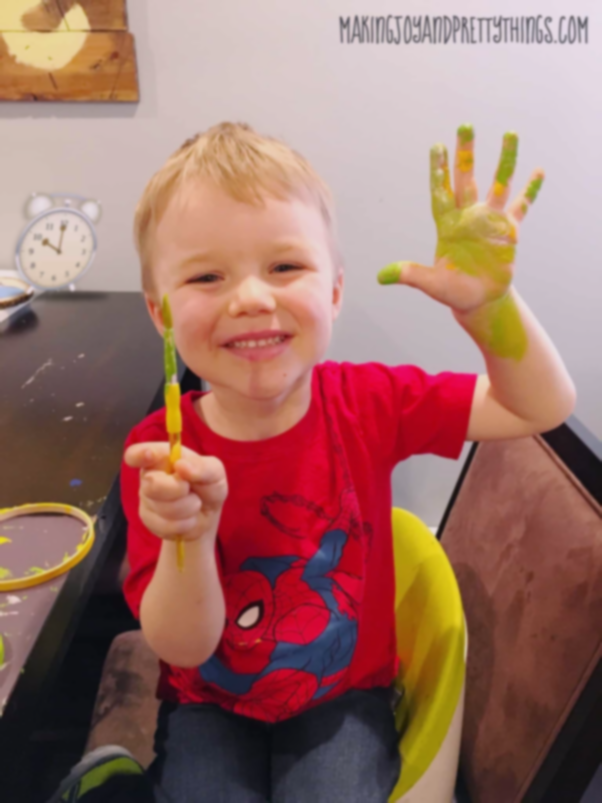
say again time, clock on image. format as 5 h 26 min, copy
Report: 10 h 00 min
